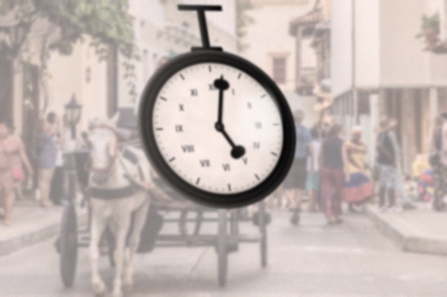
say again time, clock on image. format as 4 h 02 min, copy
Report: 5 h 02 min
